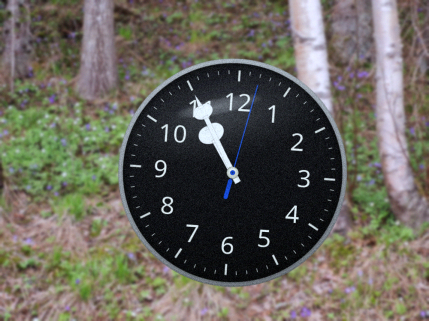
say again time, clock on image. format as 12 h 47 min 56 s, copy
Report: 10 h 55 min 02 s
